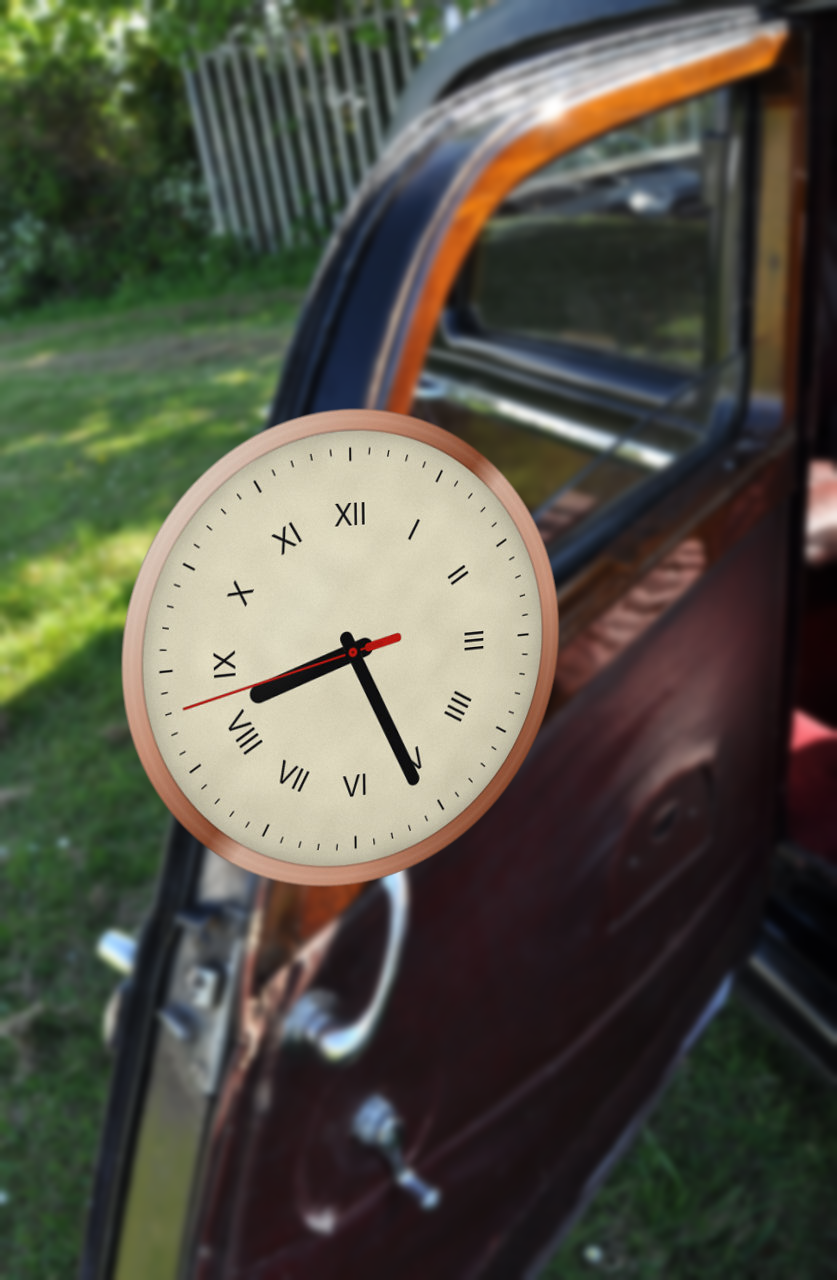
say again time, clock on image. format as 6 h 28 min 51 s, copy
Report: 8 h 25 min 43 s
